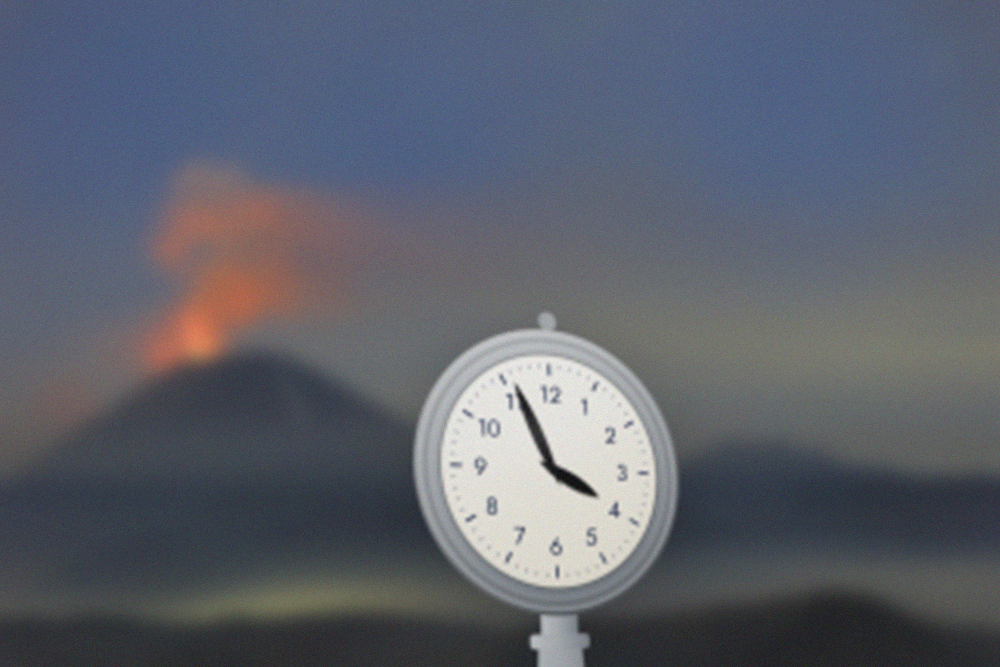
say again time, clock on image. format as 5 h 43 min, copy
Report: 3 h 56 min
